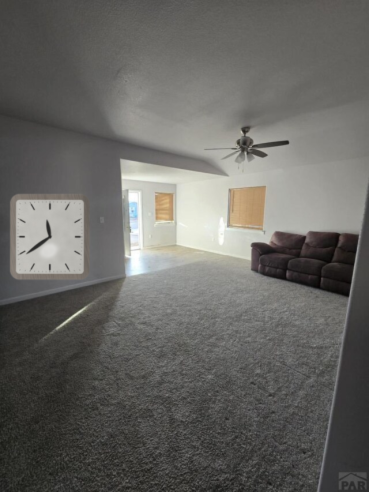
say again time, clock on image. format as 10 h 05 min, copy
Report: 11 h 39 min
